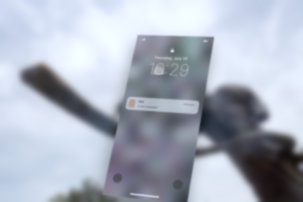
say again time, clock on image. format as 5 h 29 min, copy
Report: 10 h 29 min
